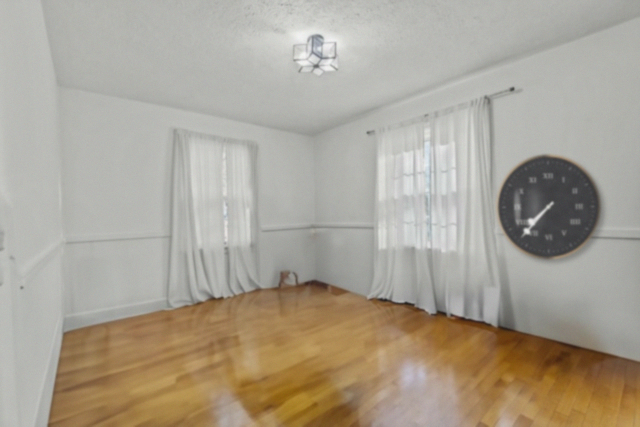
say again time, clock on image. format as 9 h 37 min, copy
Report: 7 h 37 min
